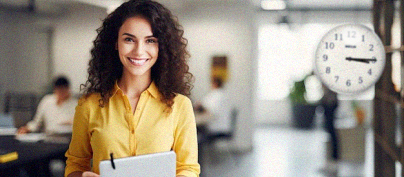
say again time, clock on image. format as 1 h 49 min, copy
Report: 3 h 15 min
